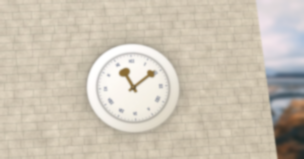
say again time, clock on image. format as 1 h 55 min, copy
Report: 11 h 09 min
